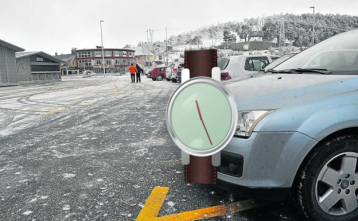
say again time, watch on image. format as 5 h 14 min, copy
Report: 11 h 26 min
